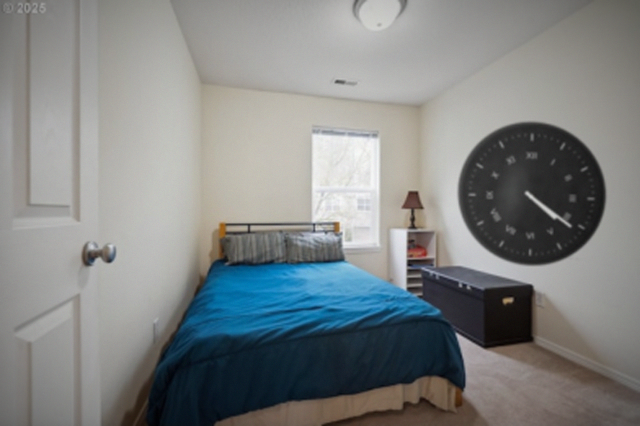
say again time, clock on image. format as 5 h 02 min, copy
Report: 4 h 21 min
